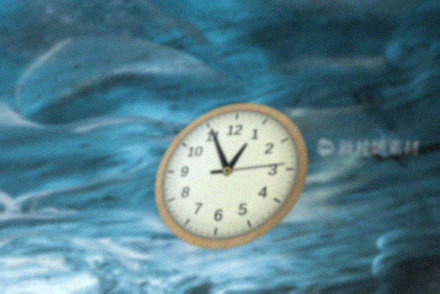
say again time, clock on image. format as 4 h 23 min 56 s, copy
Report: 12 h 55 min 14 s
